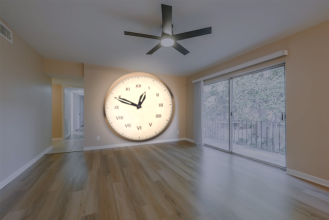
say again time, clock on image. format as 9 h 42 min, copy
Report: 12 h 49 min
